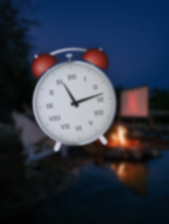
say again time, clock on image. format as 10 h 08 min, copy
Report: 11 h 13 min
